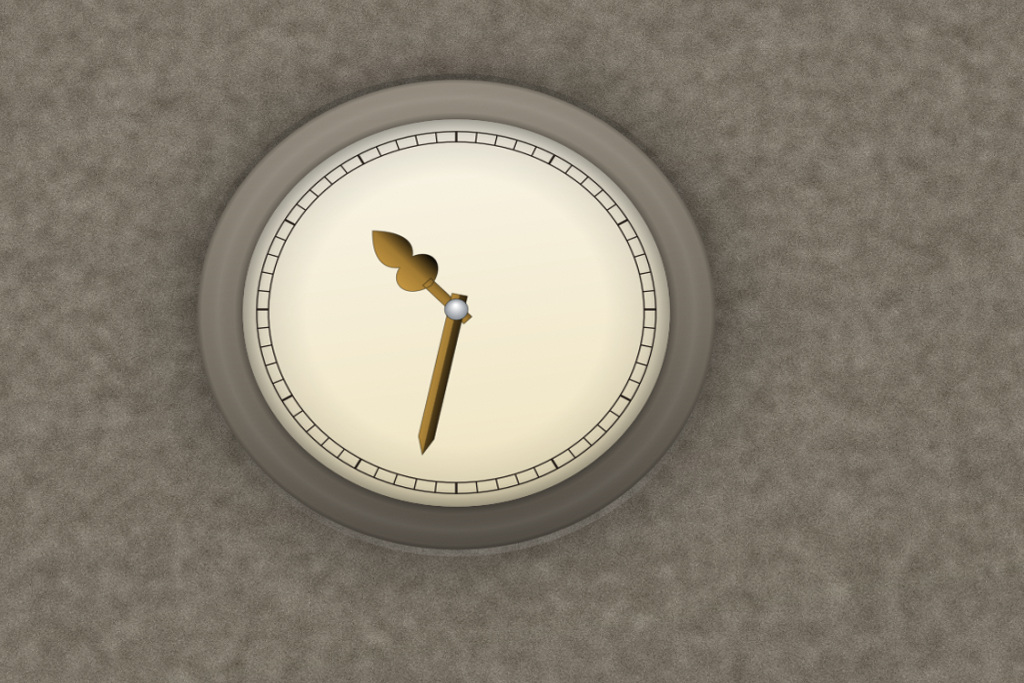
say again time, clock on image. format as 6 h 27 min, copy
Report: 10 h 32 min
